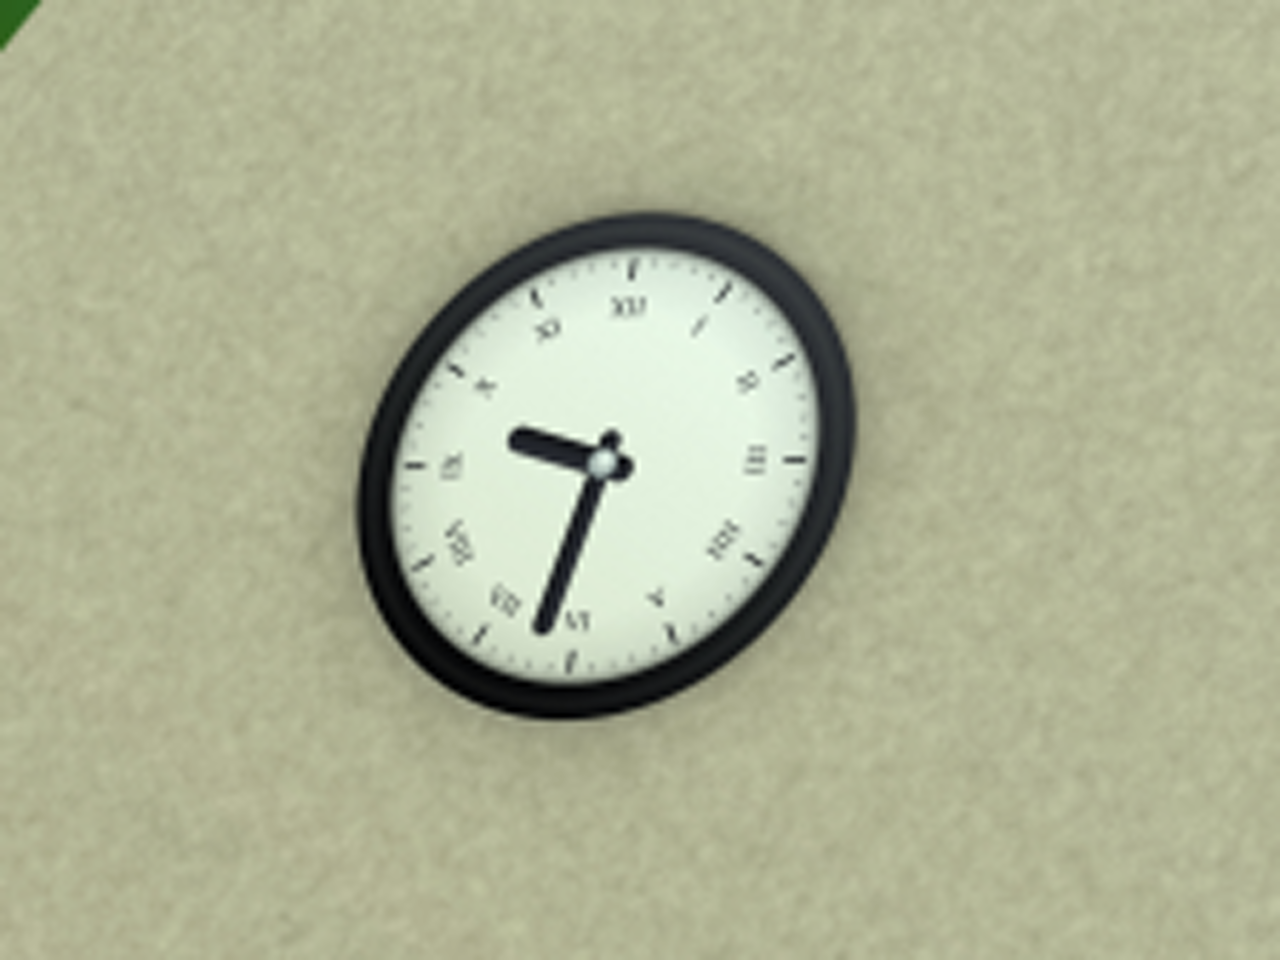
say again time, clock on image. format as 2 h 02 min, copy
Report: 9 h 32 min
